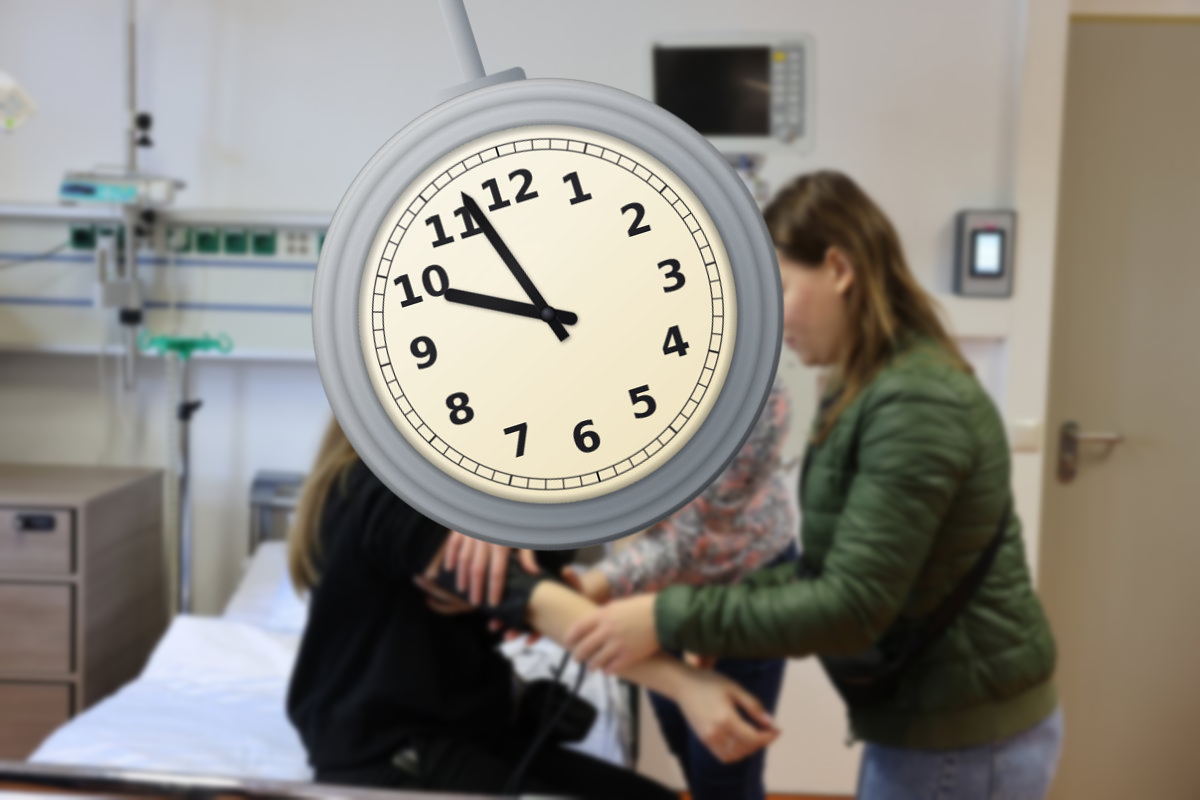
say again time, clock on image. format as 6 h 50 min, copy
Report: 9 h 57 min
